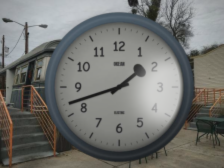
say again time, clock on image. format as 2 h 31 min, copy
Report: 1 h 42 min
